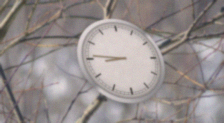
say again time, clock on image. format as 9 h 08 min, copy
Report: 8 h 46 min
